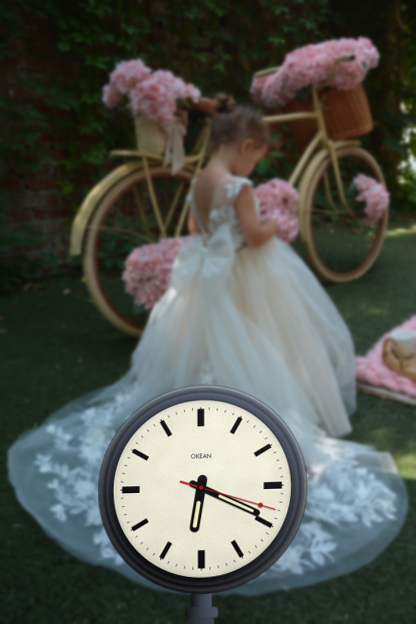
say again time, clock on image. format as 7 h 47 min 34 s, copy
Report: 6 h 19 min 18 s
